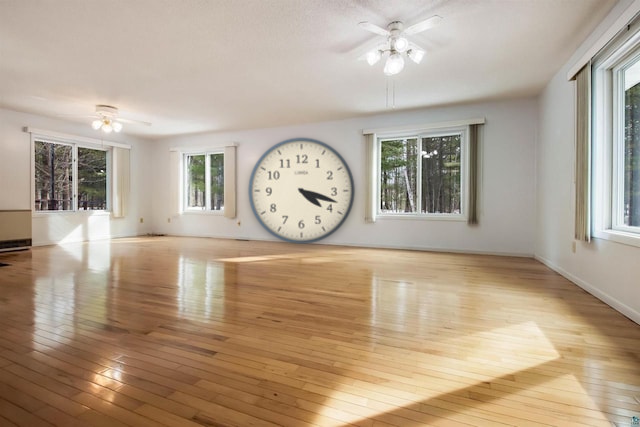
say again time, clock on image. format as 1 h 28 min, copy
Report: 4 h 18 min
